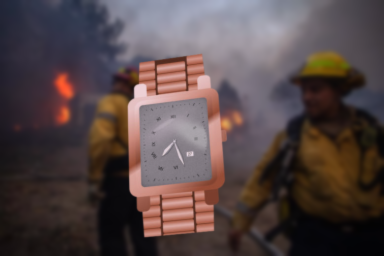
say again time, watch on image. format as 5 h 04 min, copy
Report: 7 h 27 min
